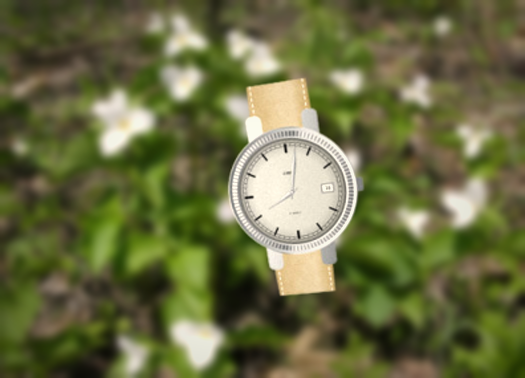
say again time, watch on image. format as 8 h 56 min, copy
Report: 8 h 02 min
